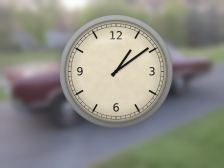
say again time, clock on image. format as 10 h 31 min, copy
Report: 1 h 09 min
